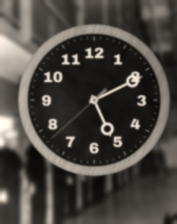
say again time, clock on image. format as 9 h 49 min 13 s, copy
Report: 5 h 10 min 38 s
